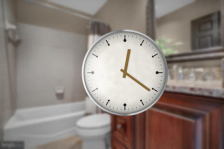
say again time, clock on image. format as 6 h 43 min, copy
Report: 12 h 21 min
